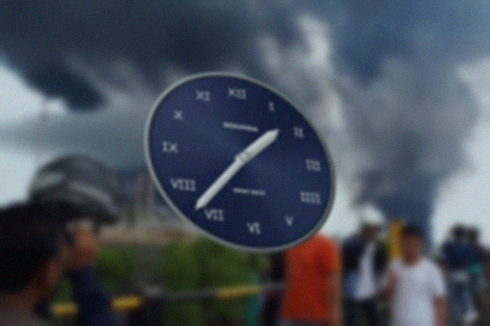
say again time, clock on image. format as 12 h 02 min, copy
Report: 1 h 37 min
